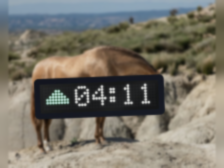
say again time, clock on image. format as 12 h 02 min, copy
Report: 4 h 11 min
